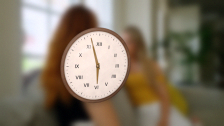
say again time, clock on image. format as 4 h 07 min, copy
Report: 5 h 57 min
